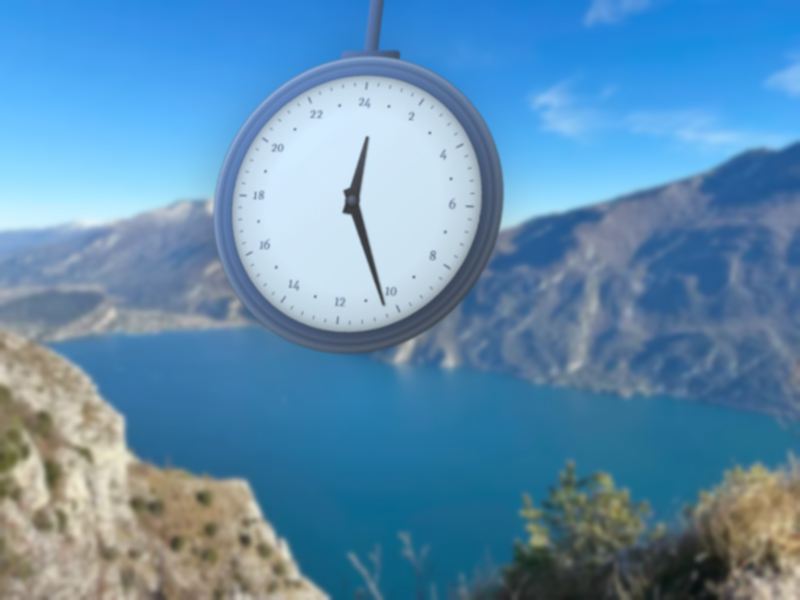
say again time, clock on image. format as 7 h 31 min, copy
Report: 0 h 26 min
